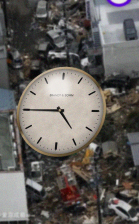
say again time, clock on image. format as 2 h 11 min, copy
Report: 4 h 45 min
